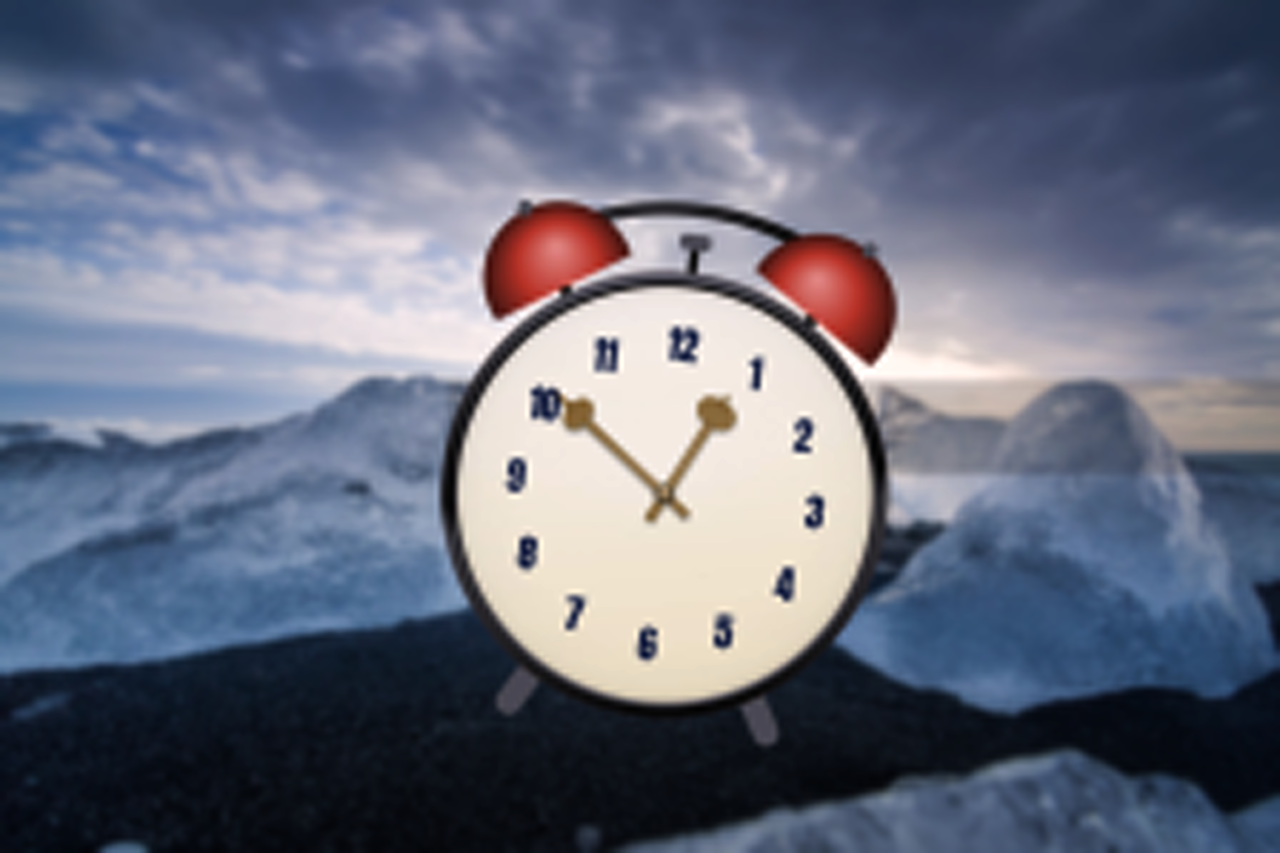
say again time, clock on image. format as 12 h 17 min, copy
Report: 12 h 51 min
